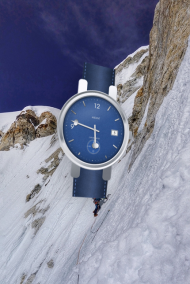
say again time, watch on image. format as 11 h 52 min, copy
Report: 5 h 47 min
